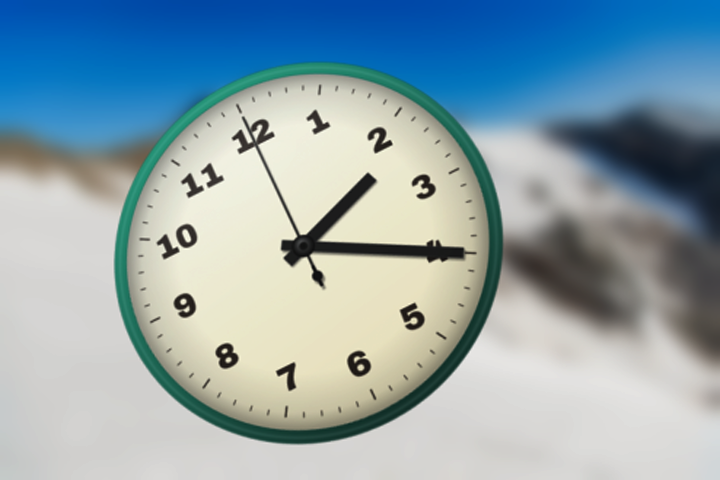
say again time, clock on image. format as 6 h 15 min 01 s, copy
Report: 2 h 20 min 00 s
